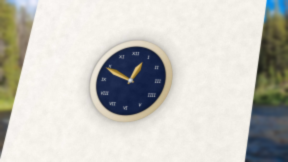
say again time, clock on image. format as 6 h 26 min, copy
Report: 12 h 49 min
